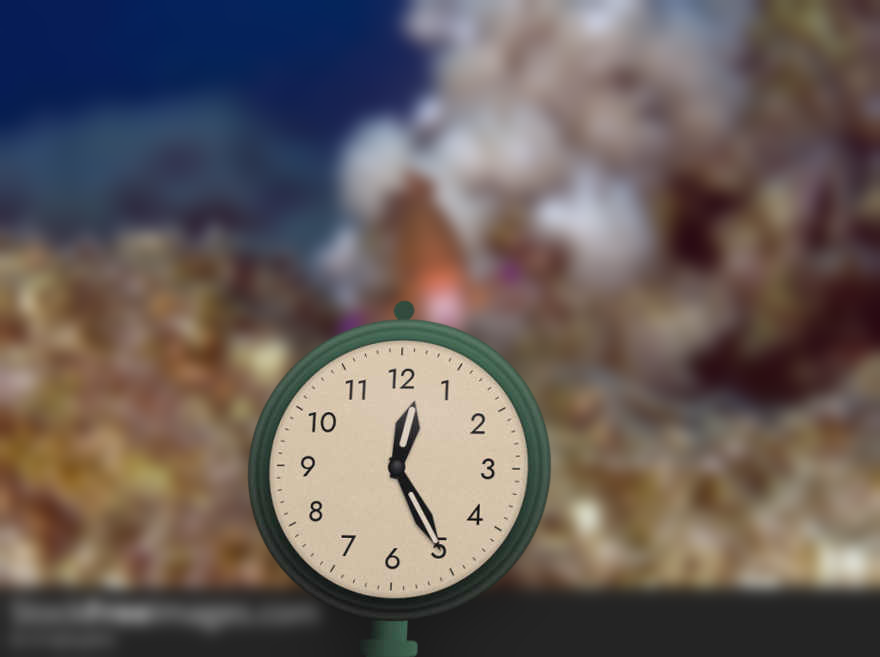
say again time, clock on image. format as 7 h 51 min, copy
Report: 12 h 25 min
